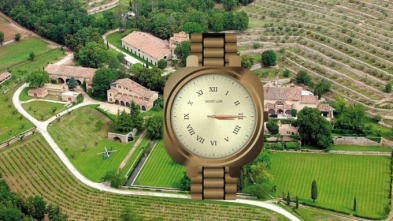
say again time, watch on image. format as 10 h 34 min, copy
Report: 3 h 15 min
